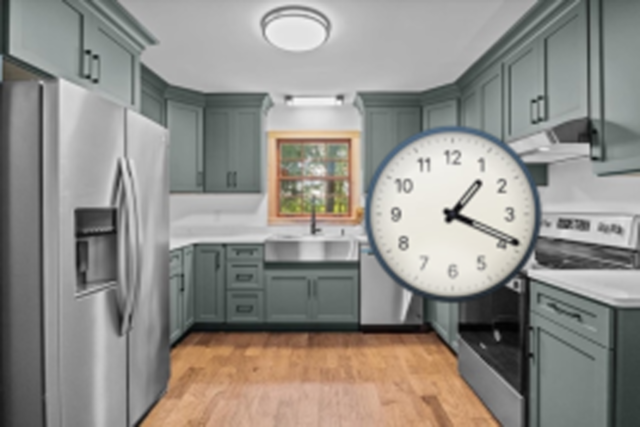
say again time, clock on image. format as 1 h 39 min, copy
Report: 1 h 19 min
